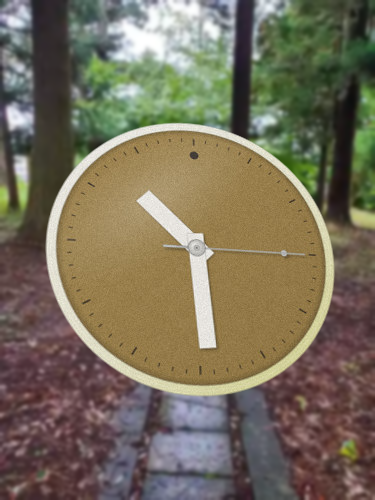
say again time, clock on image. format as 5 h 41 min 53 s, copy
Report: 10 h 29 min 15 s
